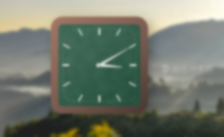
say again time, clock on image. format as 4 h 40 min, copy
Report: 3 h 10 min
